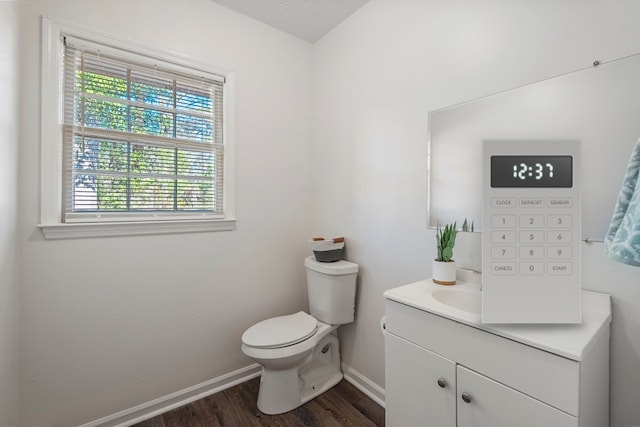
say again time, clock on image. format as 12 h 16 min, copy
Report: 12 h 37 min
